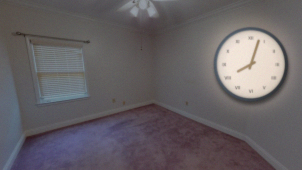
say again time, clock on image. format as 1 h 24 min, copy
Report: 8 h 03 min
